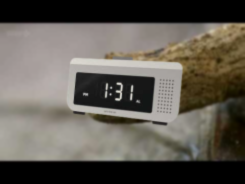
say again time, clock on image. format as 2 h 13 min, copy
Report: 1 h 31 min
